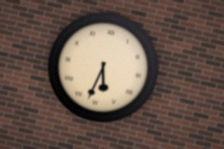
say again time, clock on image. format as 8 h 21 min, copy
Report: 5 h 32 min
